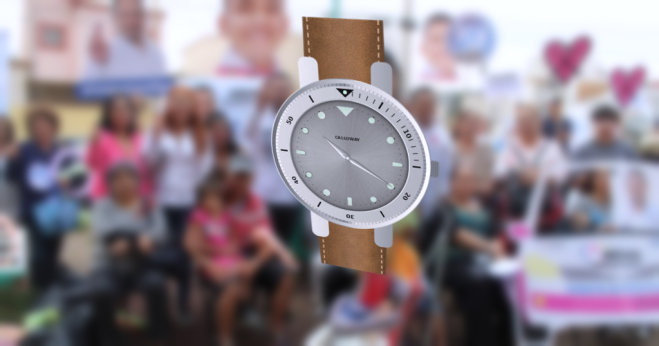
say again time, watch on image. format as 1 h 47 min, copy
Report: 10 h 20 min
